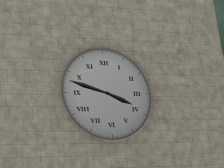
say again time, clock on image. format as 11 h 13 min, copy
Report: 3 h 48 min
